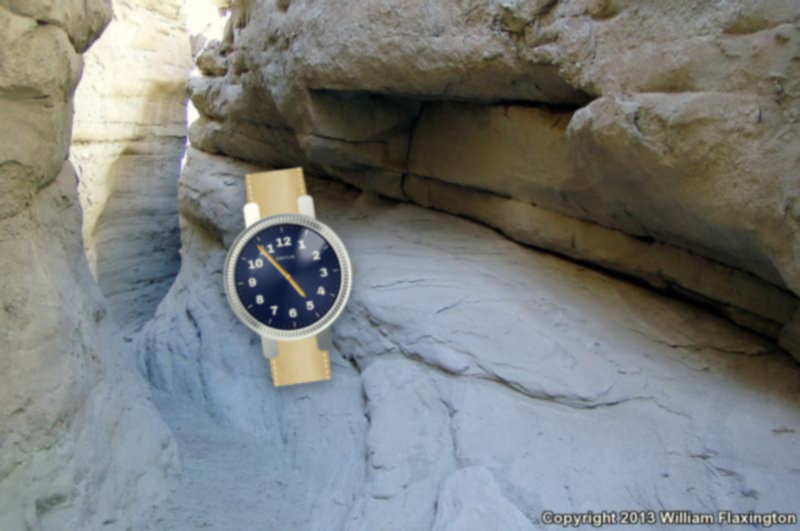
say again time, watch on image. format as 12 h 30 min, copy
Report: 4 h 54 min
